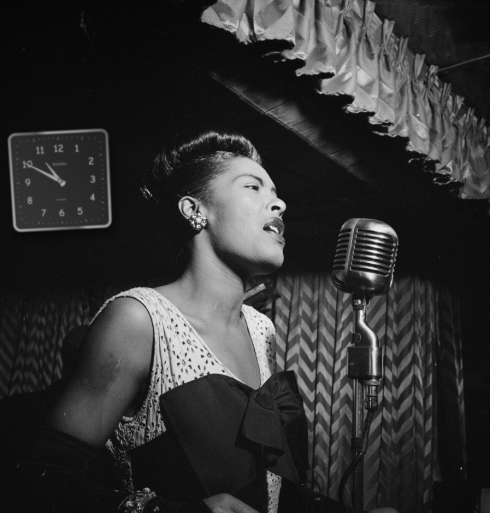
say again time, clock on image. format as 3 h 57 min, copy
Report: 10 h 50 min
